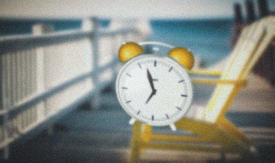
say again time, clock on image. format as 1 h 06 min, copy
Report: 6 h 57 min
